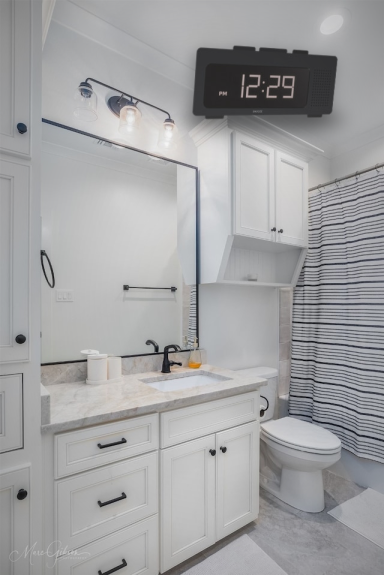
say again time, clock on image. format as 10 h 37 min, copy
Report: 12 h 29 min
